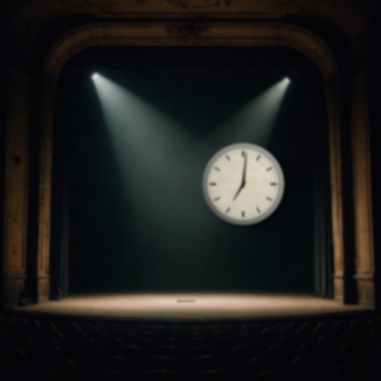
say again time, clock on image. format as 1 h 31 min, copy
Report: 7 h 01 min
